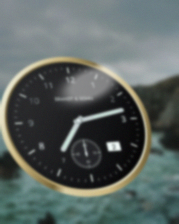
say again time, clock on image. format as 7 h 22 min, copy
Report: 7 h 13 min
